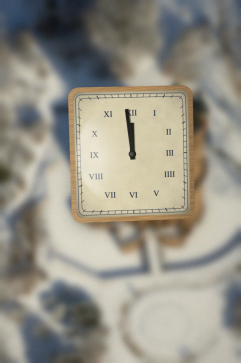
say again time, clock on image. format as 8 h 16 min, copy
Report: 11 h 59 min
